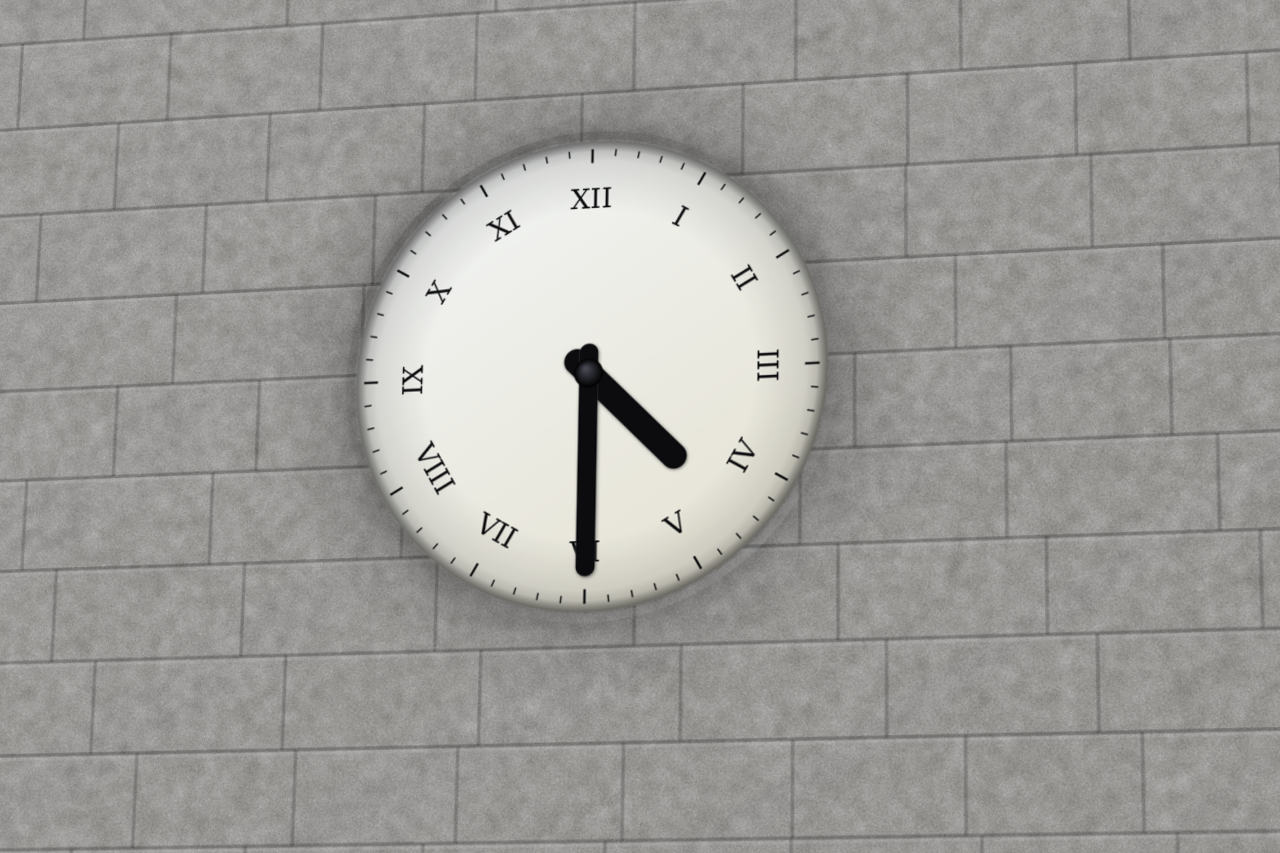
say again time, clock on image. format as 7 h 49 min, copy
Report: 4 h 30 min
